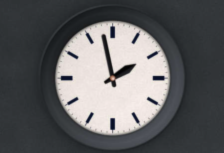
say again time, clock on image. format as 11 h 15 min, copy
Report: 1 h 58 min
